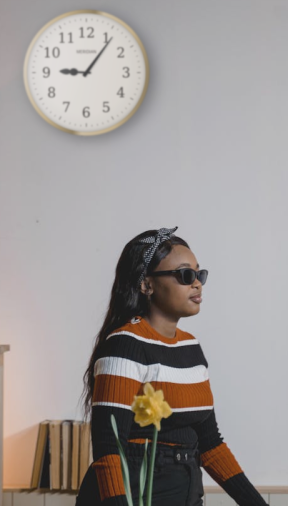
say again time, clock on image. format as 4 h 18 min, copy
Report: 9 h 06 min
